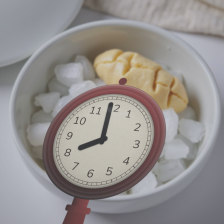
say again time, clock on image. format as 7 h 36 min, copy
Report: 7 h 59 min
